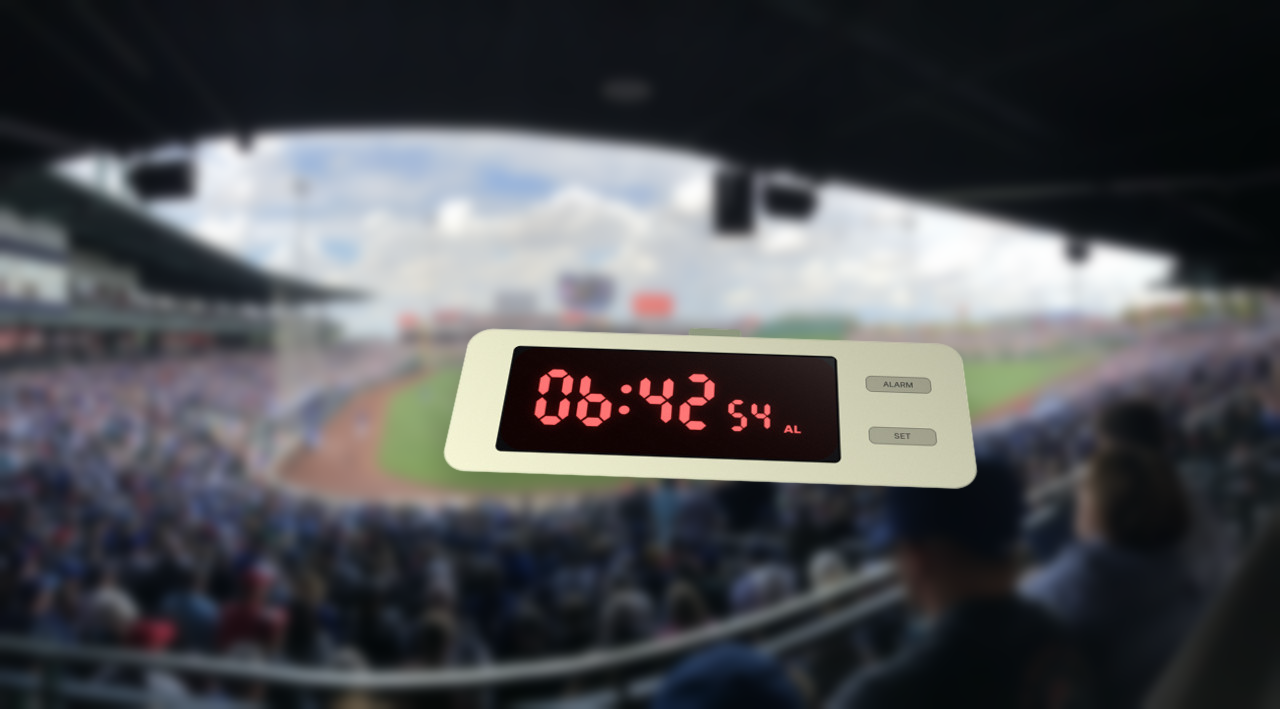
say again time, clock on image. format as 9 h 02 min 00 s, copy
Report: 6 h 42 min 54 s
